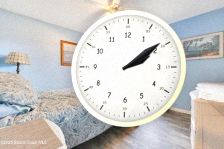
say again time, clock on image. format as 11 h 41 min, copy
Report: 2 h 09 min
